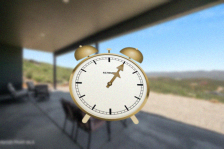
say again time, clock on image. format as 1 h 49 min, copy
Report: 1 h 05 min
